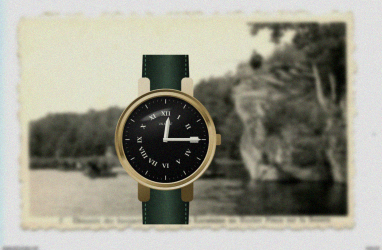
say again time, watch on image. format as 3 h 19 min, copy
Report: 12 h 15 min
